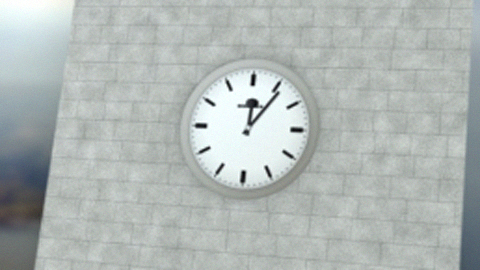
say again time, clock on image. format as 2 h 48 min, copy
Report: 12 h 06 min
